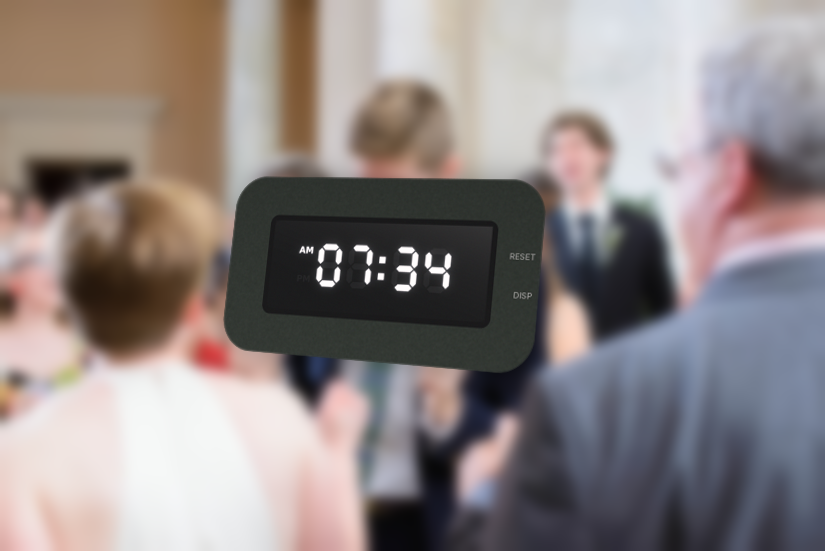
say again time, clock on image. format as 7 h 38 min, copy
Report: 7 h 34 min
